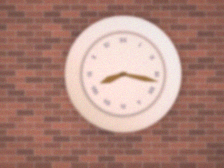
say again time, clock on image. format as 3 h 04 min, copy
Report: 8 h 17 min
